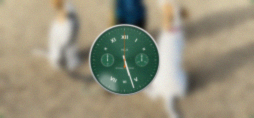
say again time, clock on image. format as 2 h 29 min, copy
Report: 5 h 27 min
